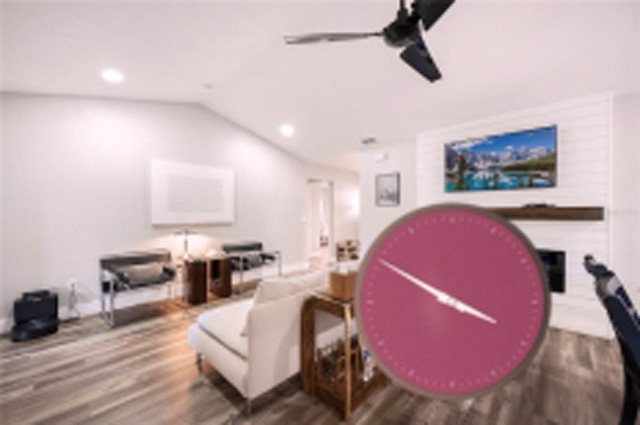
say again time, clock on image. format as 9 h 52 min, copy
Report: 3 h 50 min
